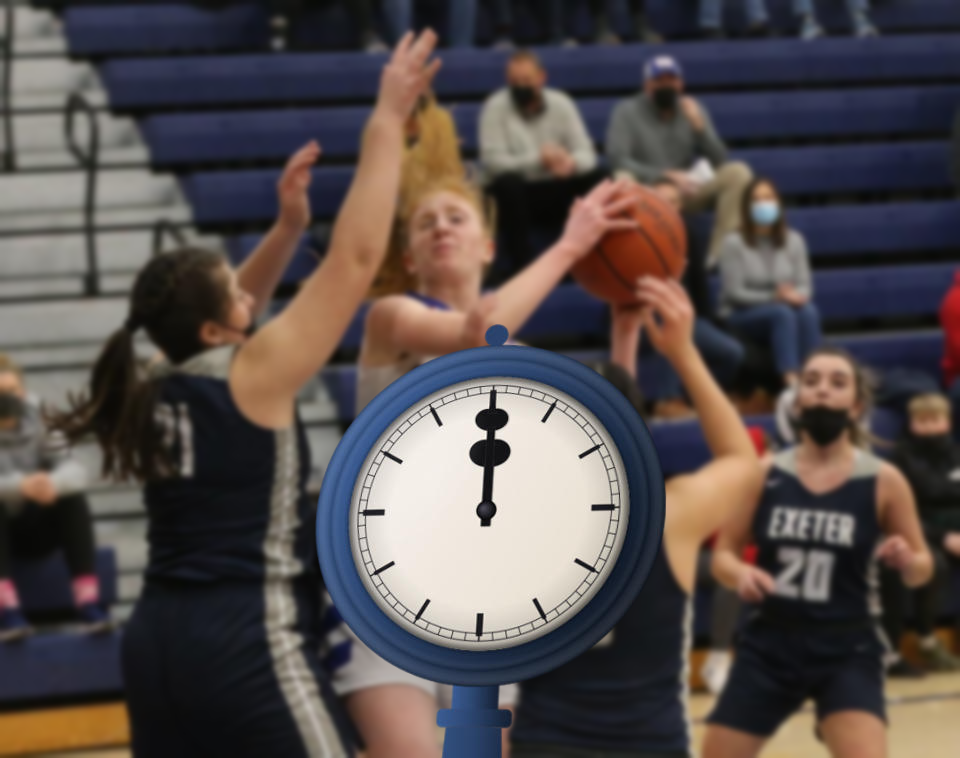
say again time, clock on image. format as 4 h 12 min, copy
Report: 12 h 00 min
